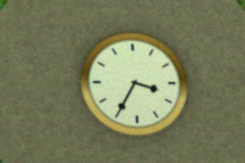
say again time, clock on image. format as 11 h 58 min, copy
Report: 3 h 35 min
